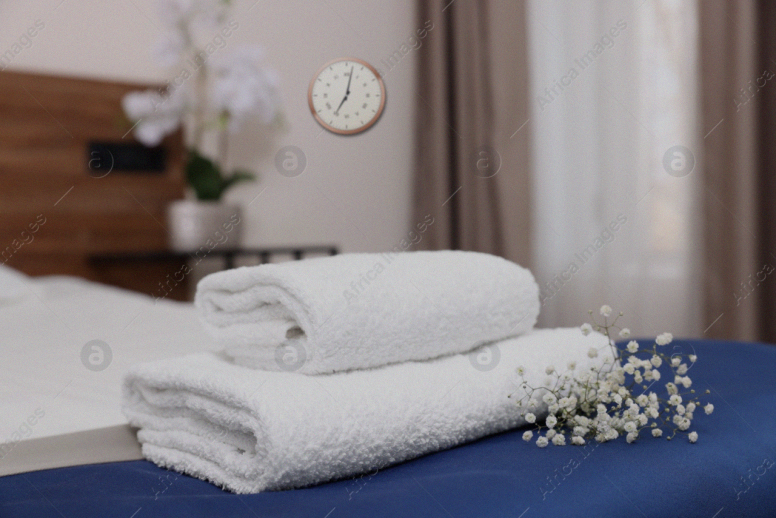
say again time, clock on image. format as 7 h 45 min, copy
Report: 7 h 02 min
